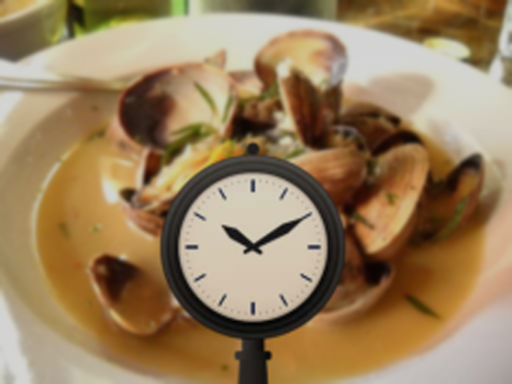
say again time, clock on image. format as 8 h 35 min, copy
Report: 10 h 10 min
